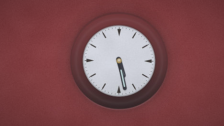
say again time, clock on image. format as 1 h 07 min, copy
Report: 5 h 28 min
